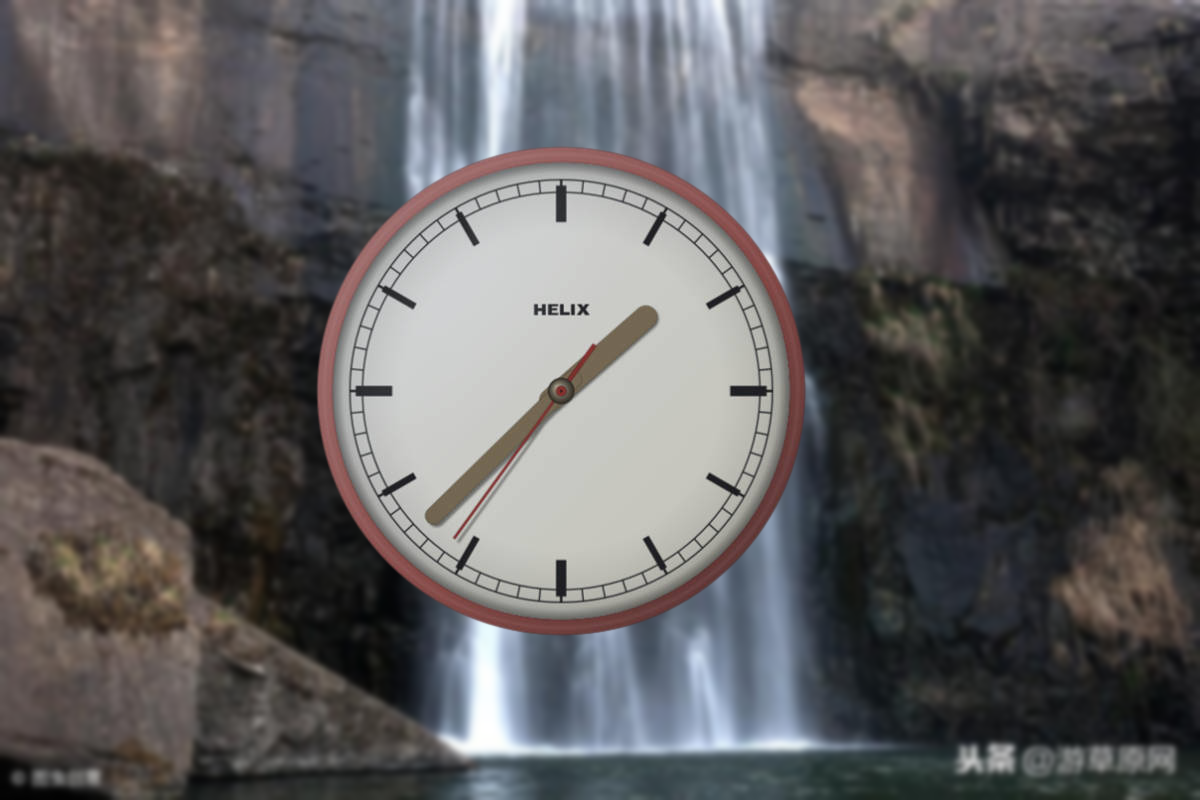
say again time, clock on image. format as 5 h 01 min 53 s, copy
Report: 1 h 37 min 36 s
